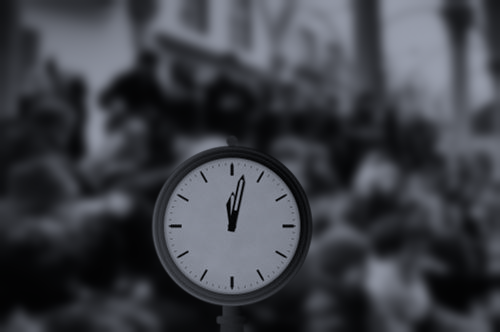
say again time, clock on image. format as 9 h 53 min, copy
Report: 12 h 02 min
